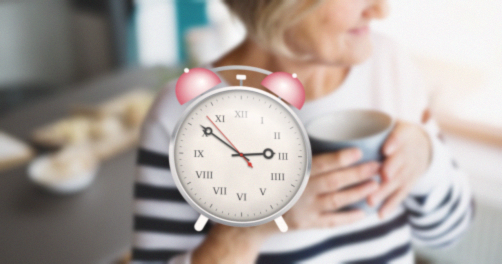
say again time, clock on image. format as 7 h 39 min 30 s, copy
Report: 2 h 50 min 53 s
